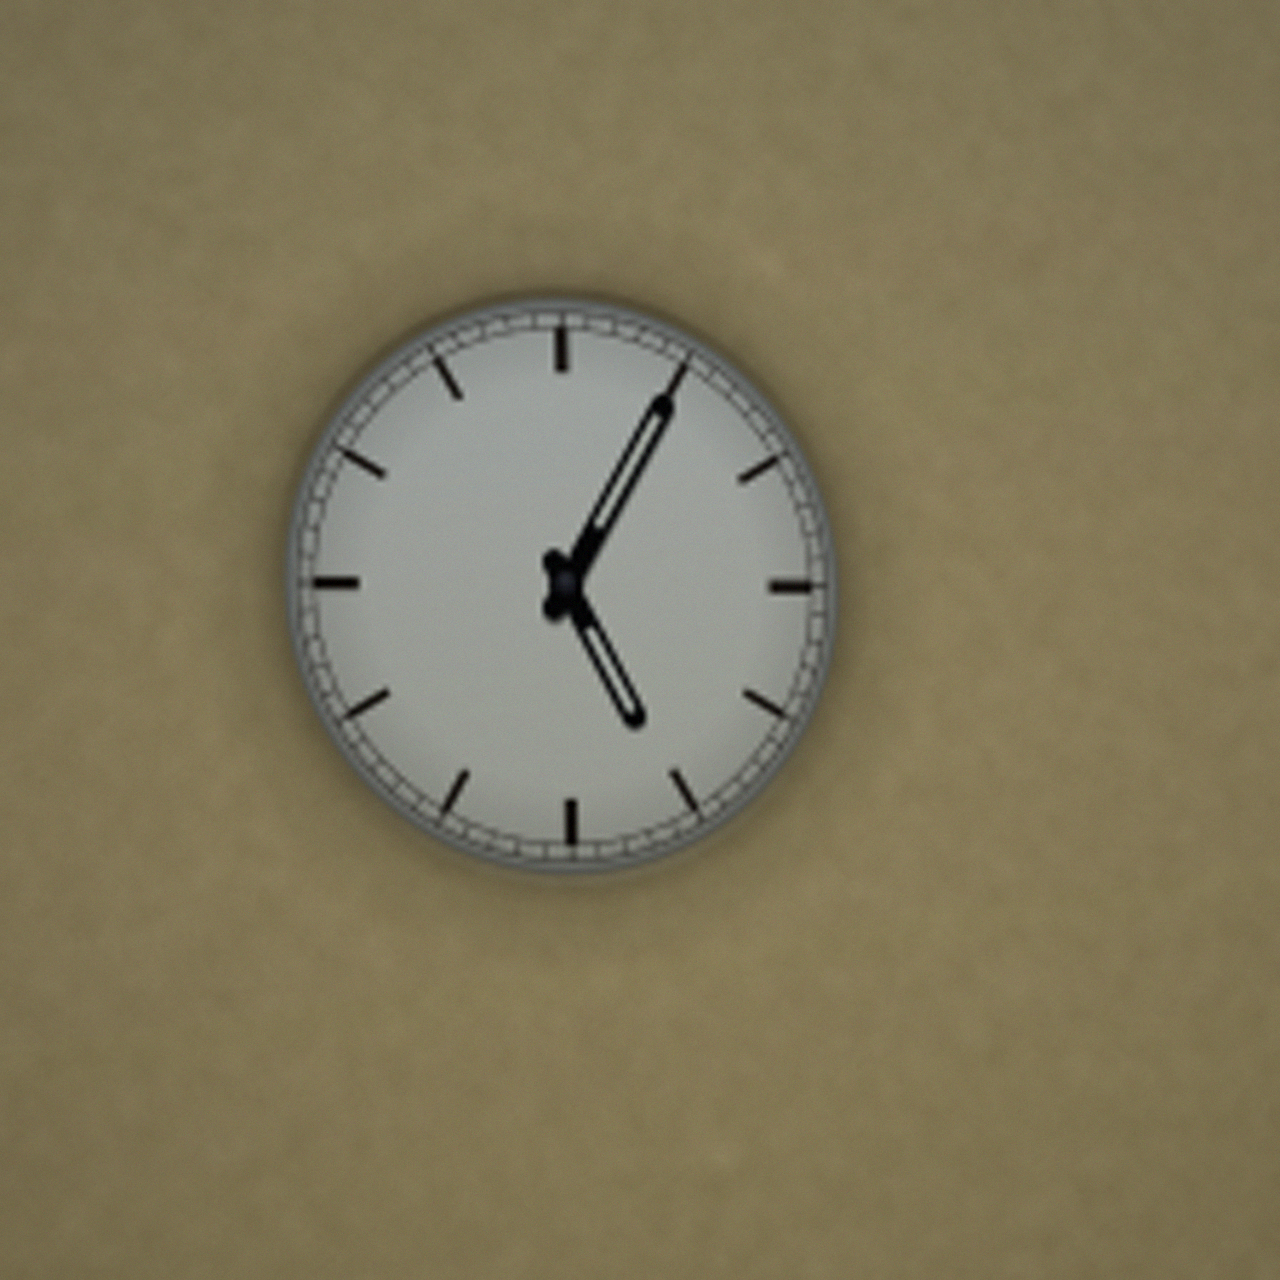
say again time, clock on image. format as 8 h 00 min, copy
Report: 5 h 05 min
